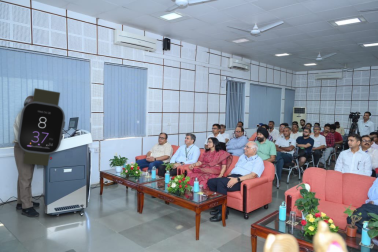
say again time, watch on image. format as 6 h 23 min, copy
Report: 8 h 37 min
